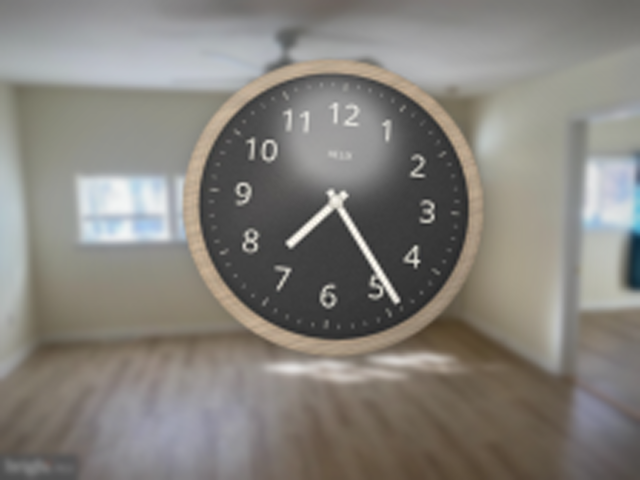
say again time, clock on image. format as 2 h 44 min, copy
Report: 7 h 24 min
